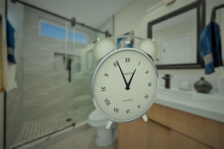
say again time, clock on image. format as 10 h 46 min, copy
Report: 12 h 56 min
